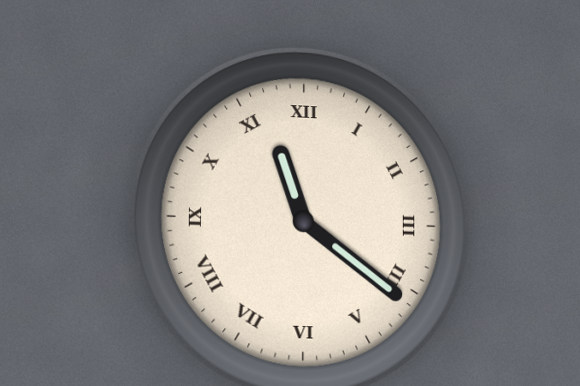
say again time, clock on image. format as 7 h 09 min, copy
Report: 11 h 21 min
